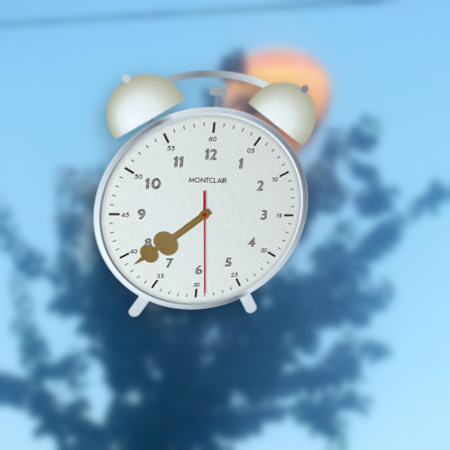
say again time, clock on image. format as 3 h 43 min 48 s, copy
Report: 7 h 38 min 29 s
